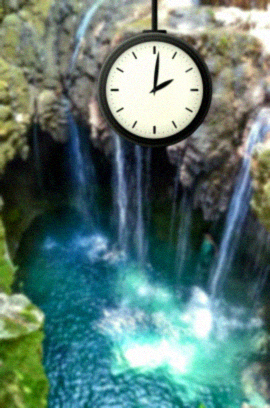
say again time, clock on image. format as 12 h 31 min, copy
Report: 2 h 01 min
